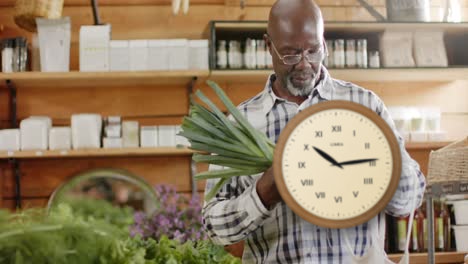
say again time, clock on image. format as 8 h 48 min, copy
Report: 10 h 14 min
